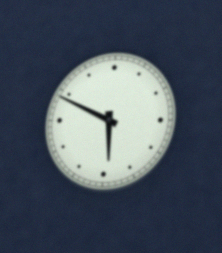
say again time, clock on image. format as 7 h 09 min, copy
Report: 5 h 49 min
